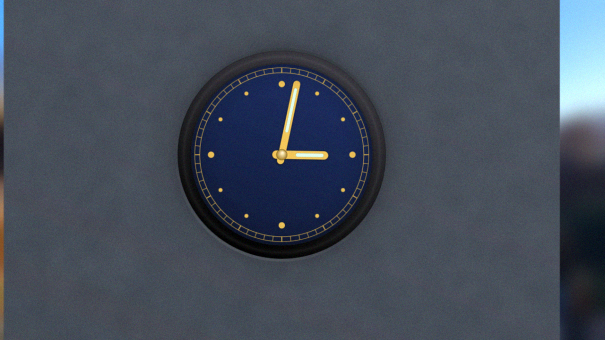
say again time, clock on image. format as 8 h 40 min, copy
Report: 3 h 02 min
